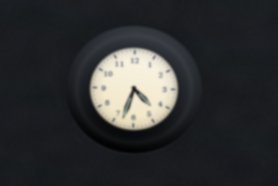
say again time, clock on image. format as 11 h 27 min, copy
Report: 4 h 33 min
